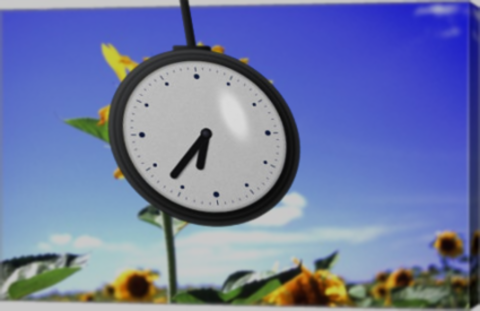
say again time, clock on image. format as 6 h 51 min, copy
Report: 6 h 37 min
